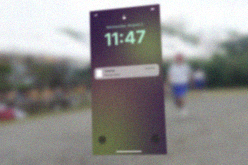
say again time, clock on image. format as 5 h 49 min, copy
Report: 11 h 47 min
